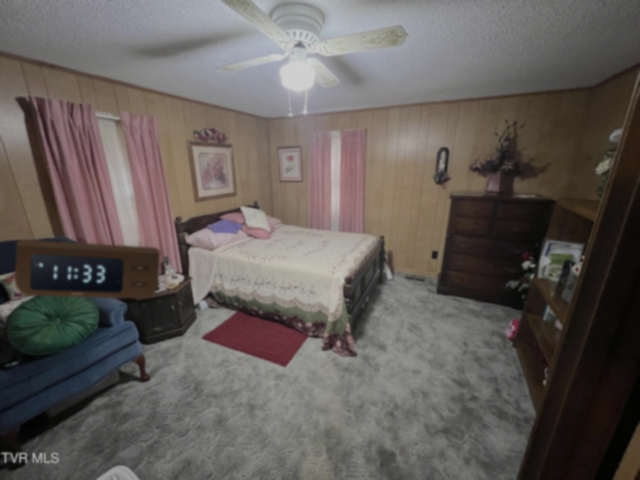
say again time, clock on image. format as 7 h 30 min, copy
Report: 11 h 33 min
